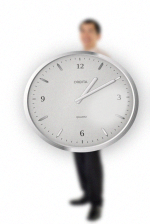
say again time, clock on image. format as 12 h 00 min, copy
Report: 1 h 10 min
